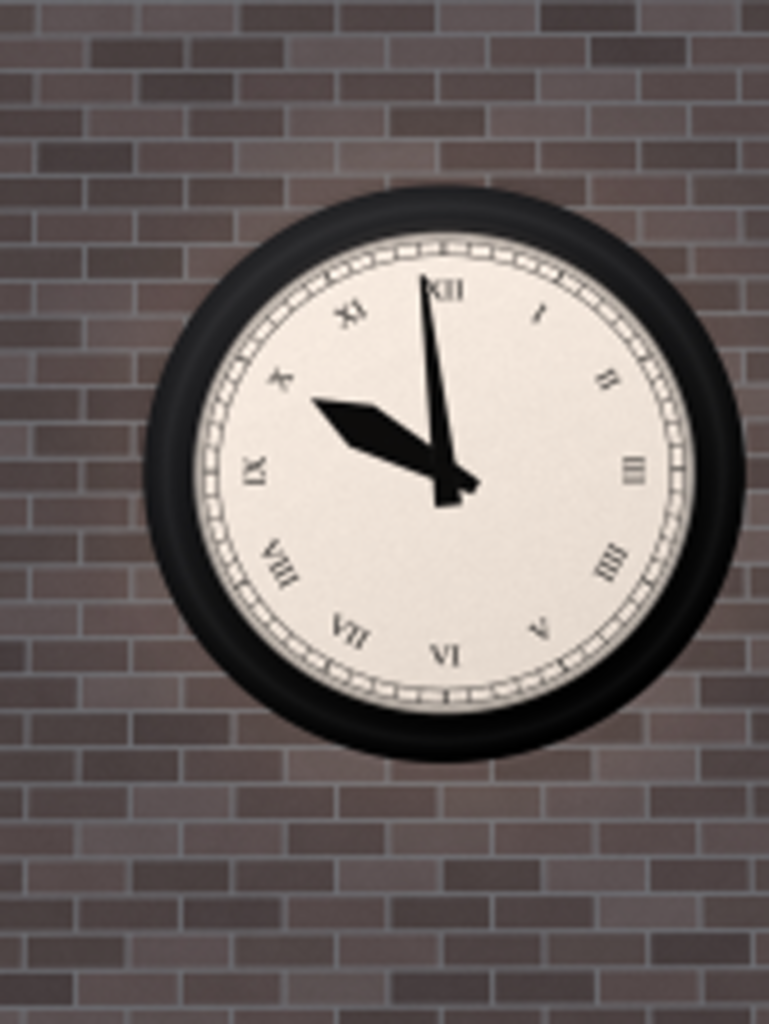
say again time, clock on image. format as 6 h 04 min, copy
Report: 9 h 59 min
